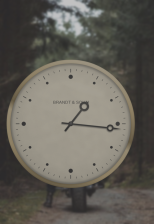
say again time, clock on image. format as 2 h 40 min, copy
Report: 1 h 16 min
